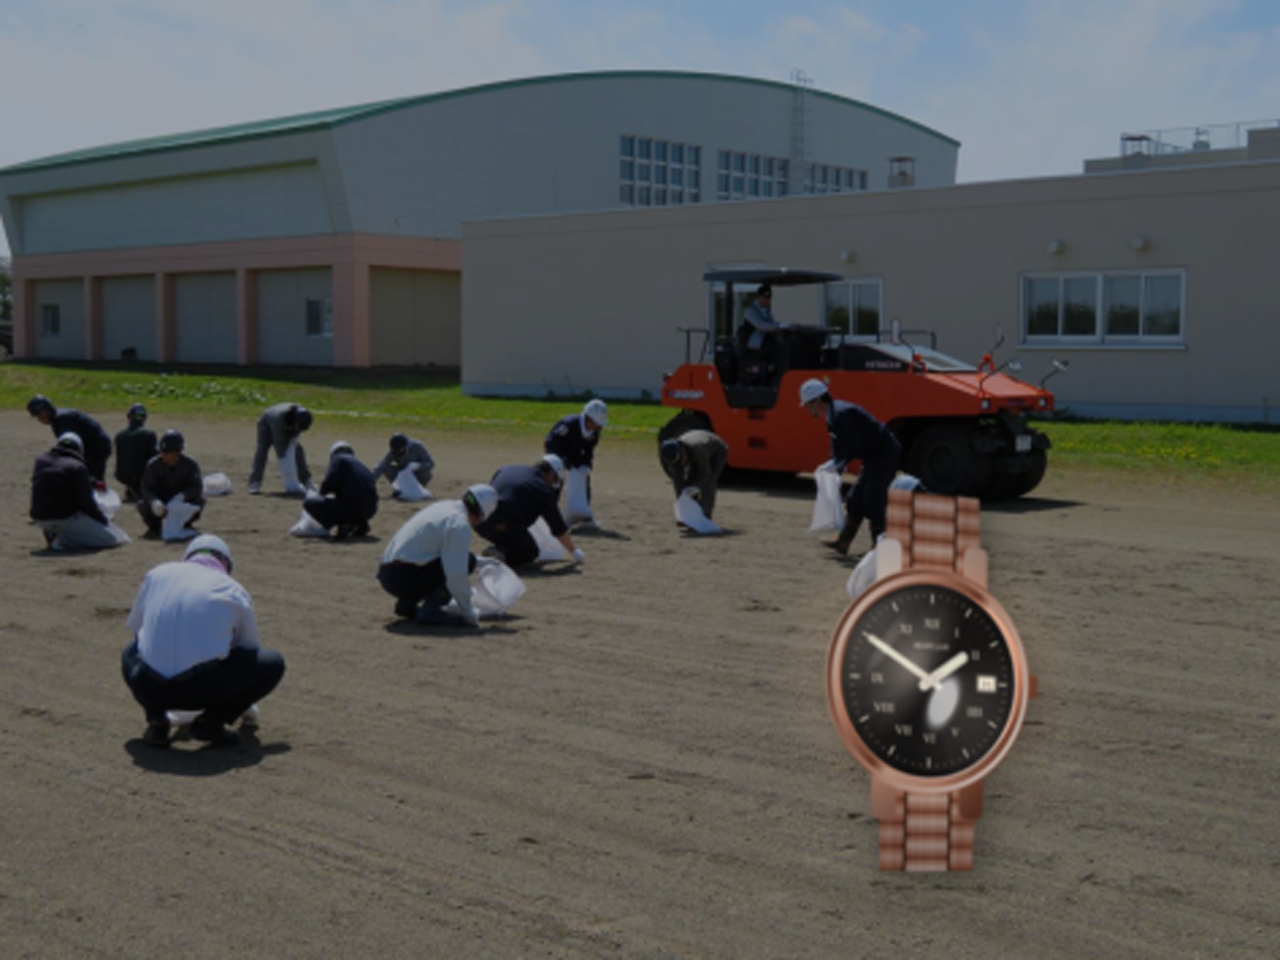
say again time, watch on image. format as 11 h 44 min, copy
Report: 1 h 50 min
